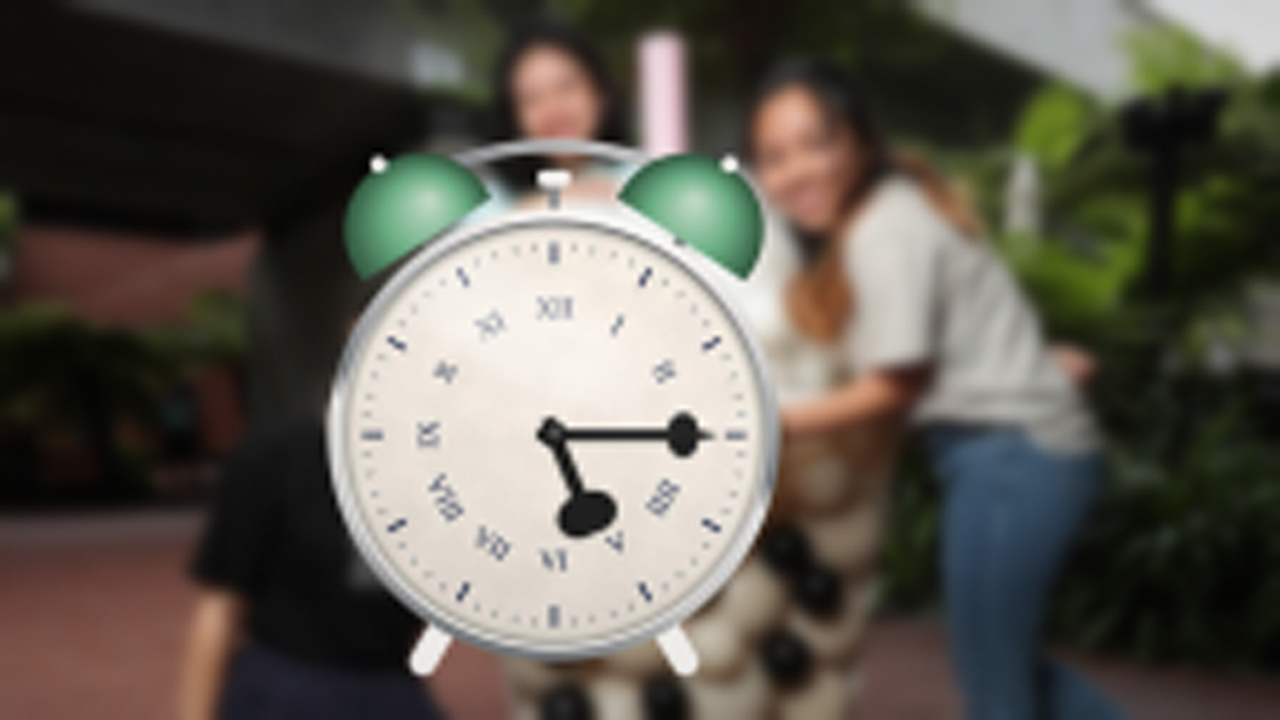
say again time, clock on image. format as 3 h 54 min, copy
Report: 5 h 15 min
